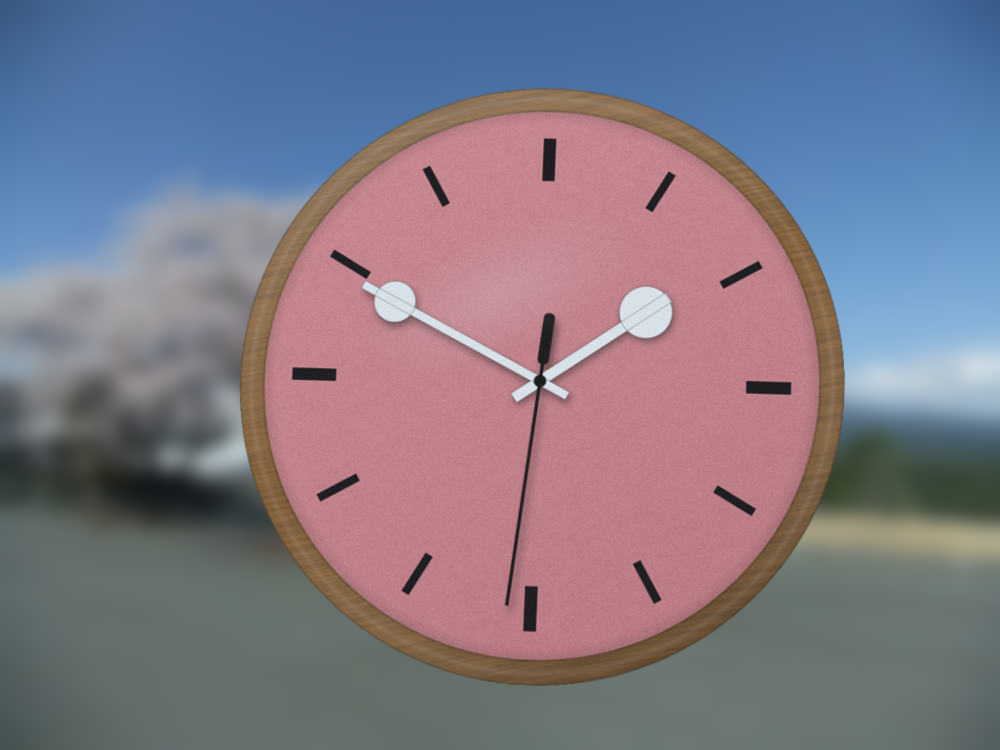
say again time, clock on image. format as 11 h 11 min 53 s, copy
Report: 1 h 49 min 31 s
